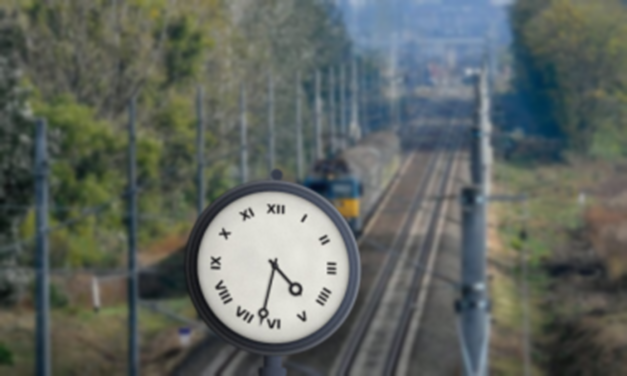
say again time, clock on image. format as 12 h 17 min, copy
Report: 4 h 32 min
